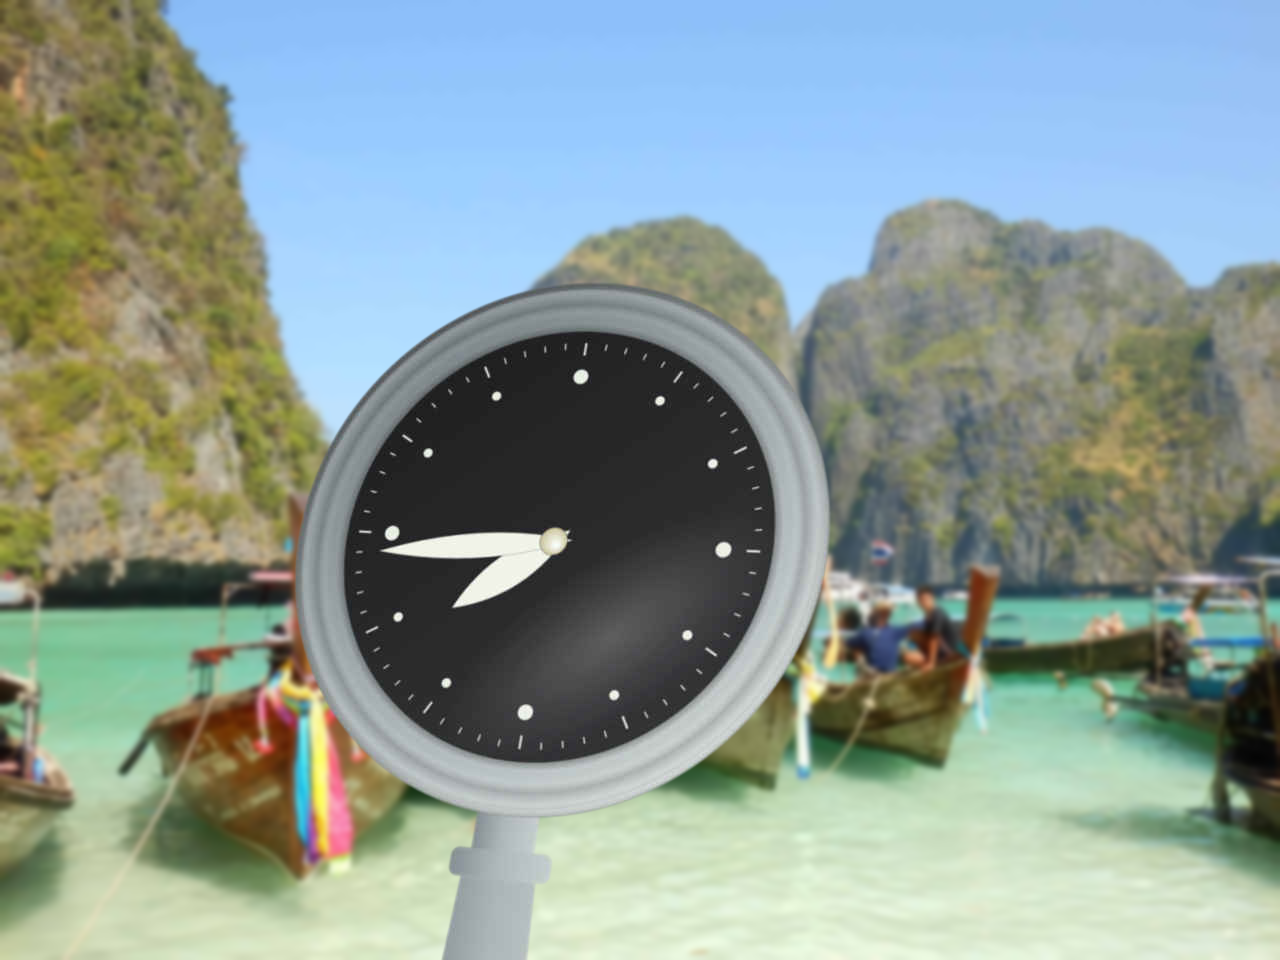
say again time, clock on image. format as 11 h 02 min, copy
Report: 7 h 44 min
